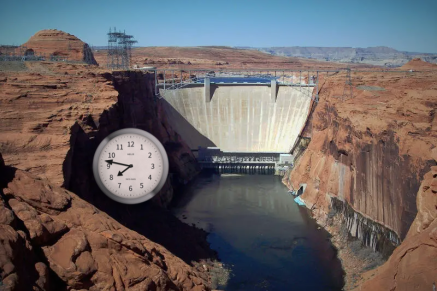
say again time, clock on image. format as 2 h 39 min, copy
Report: 7 h 47 min
